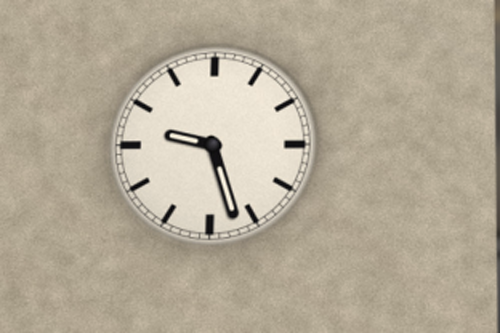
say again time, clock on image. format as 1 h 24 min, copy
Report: 9 h 27 min
